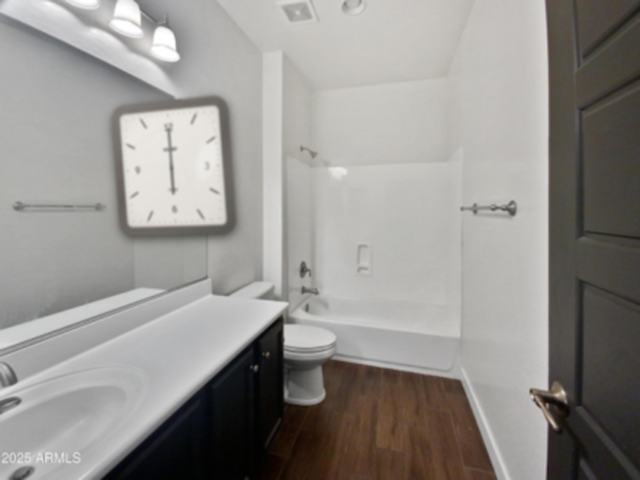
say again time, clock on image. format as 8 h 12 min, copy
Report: 6 h 00 min
